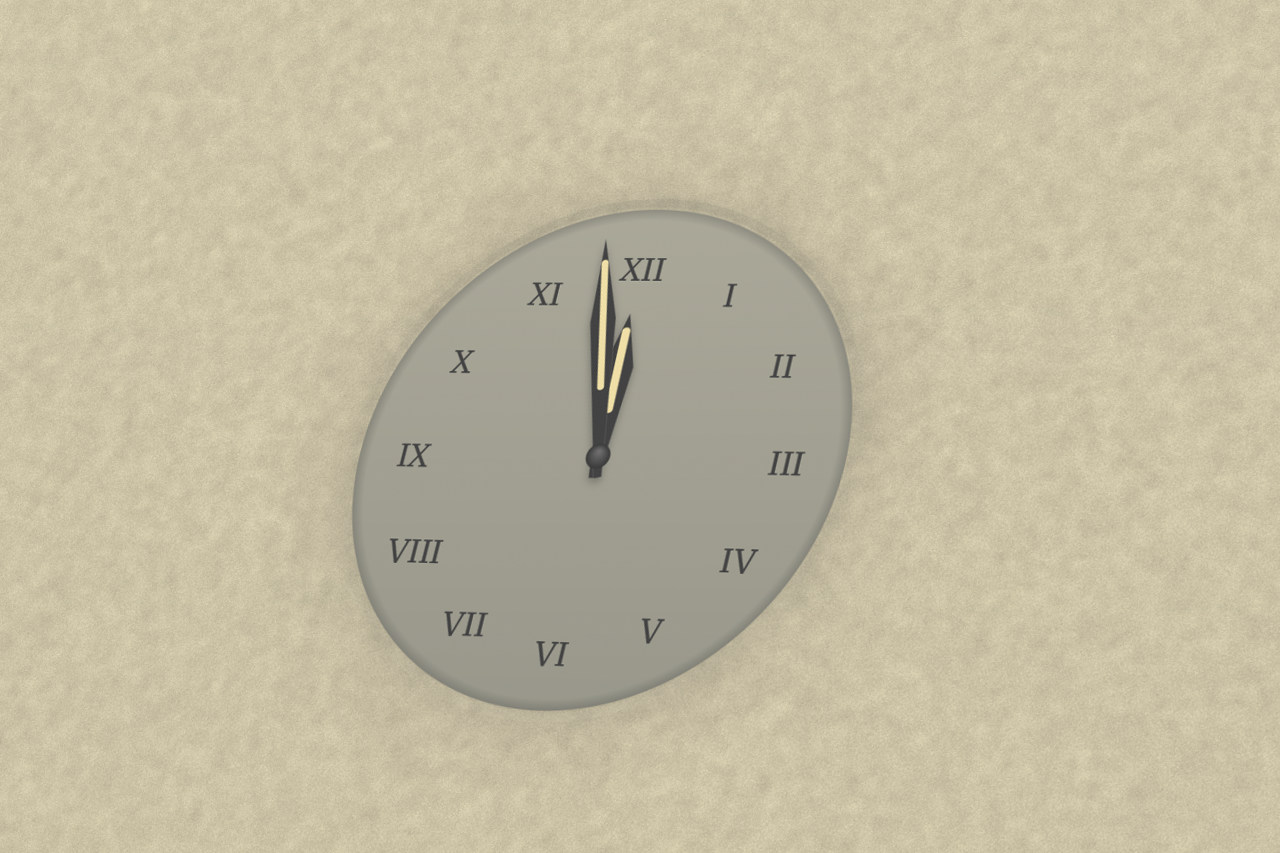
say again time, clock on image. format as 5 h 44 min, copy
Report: 11 h 58 min
